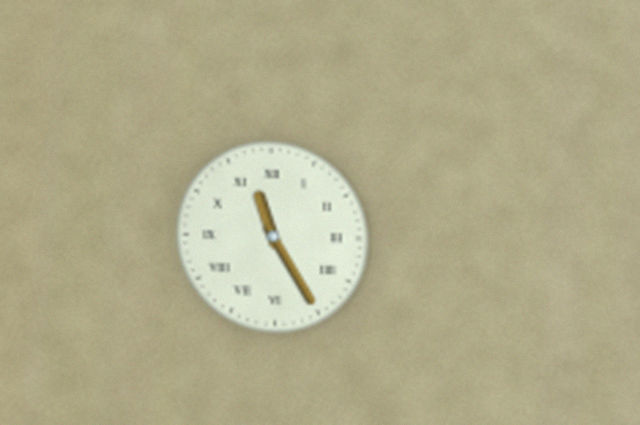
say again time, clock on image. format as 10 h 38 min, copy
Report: 11 h 25 min
